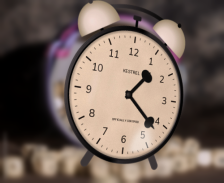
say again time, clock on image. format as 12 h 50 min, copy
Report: 1 h 22 min
